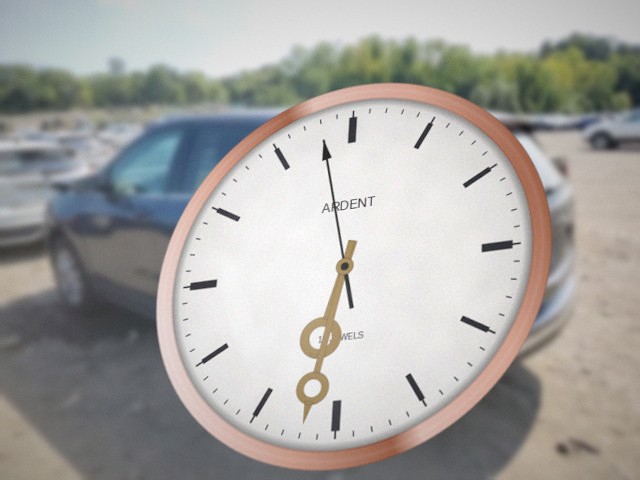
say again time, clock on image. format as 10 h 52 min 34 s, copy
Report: 6 h 31 min 58 s
